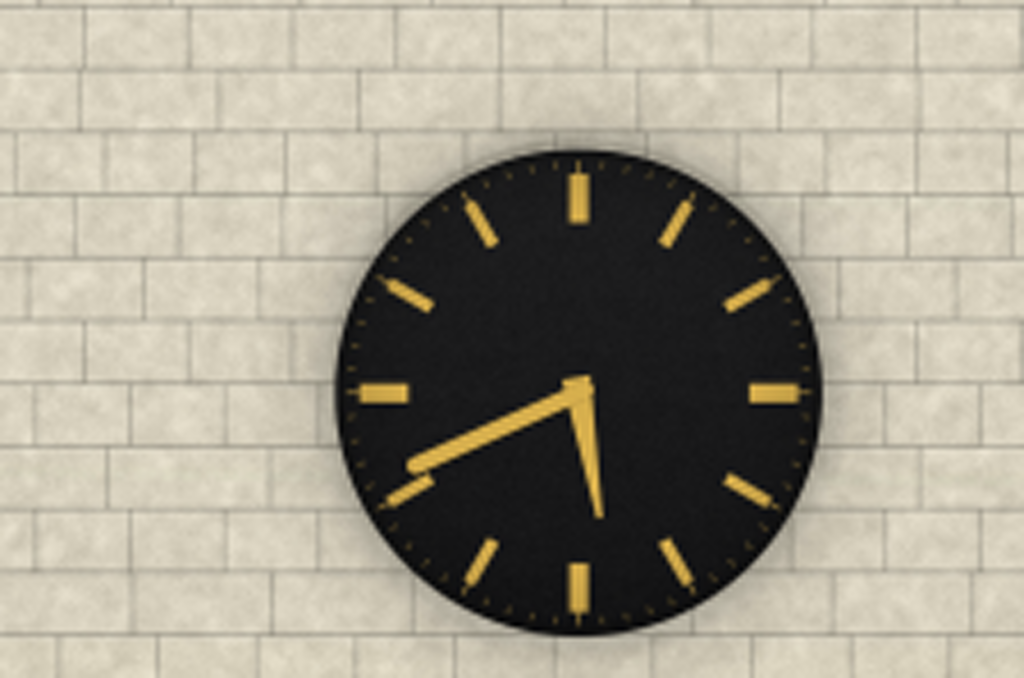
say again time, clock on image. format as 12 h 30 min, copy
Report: 5 h 41 min
